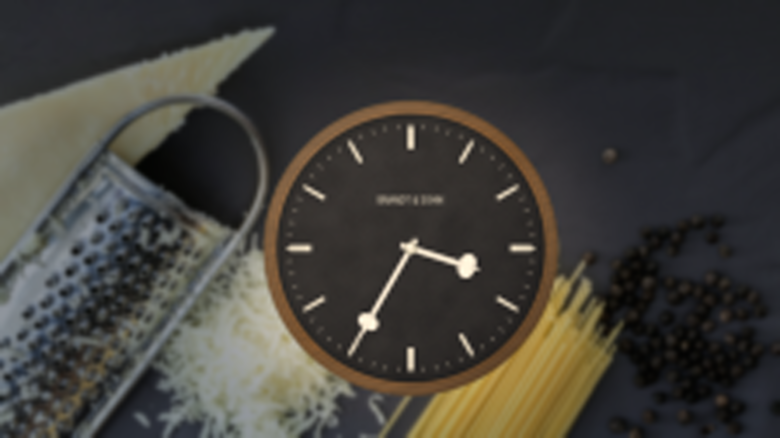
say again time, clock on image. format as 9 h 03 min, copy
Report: 3 h 35 min
